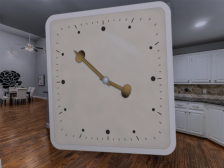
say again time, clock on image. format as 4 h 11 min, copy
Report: 3 h 52 min
